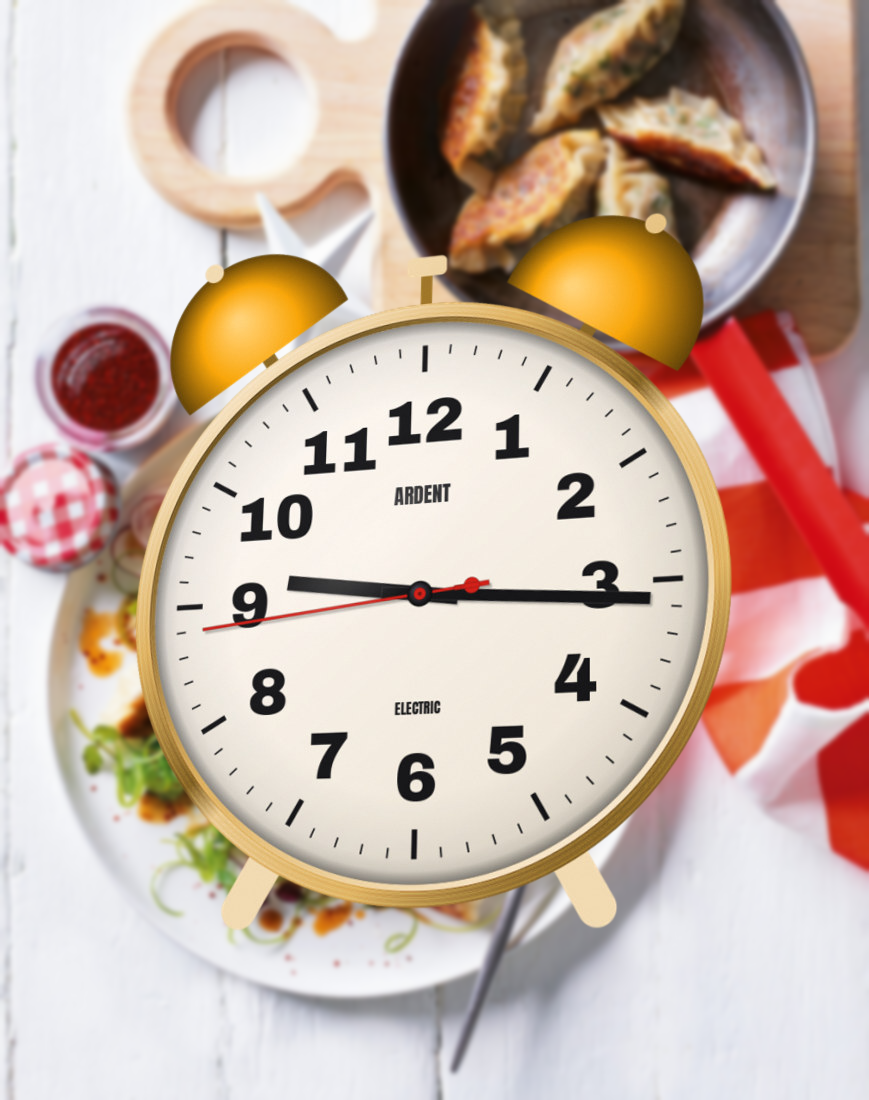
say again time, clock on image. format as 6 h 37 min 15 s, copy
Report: 9 h 15 min 44 s
